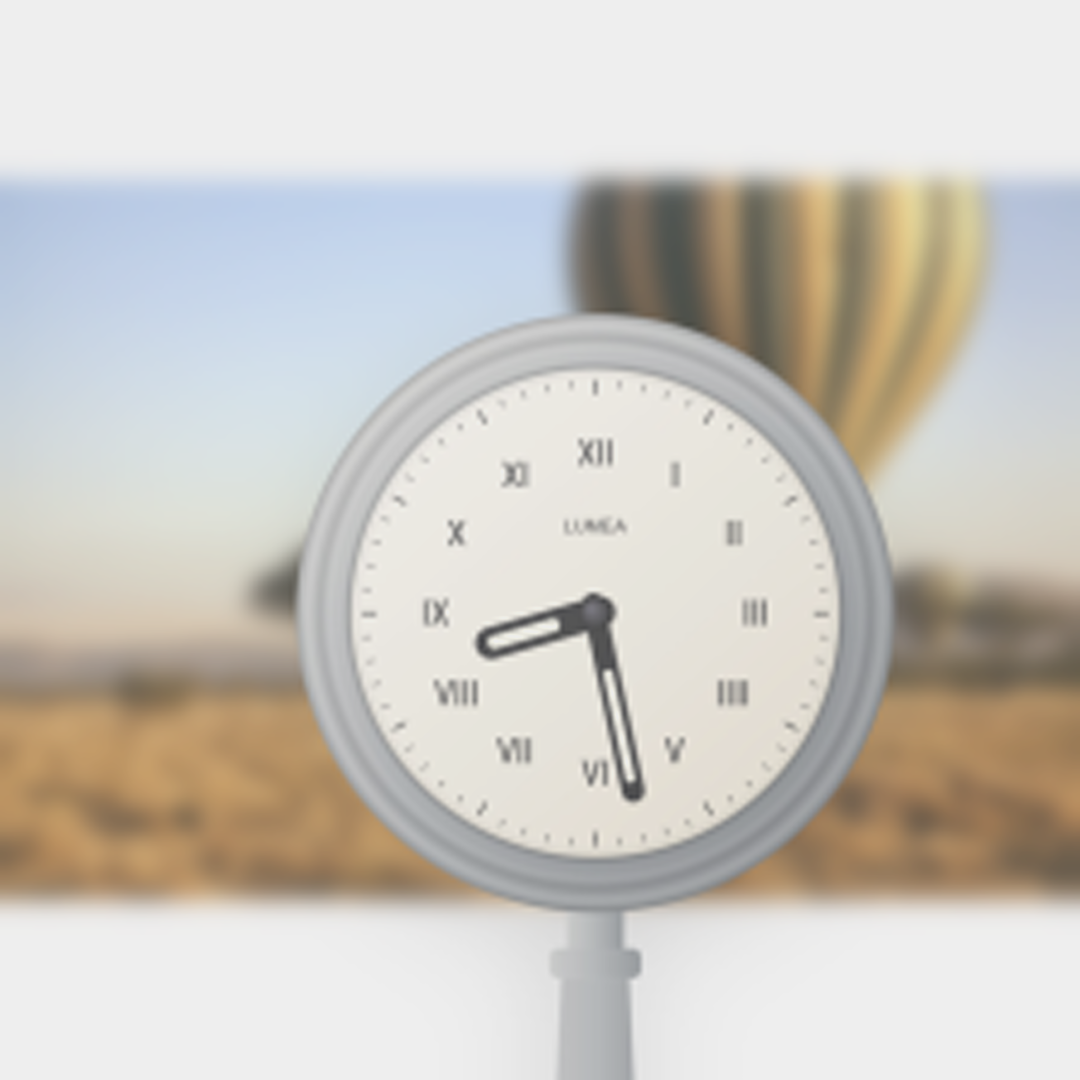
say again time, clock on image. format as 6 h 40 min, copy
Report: 8 h 28 min
